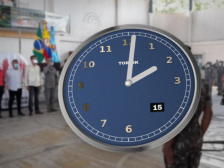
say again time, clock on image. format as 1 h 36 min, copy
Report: 2 h 01 min
